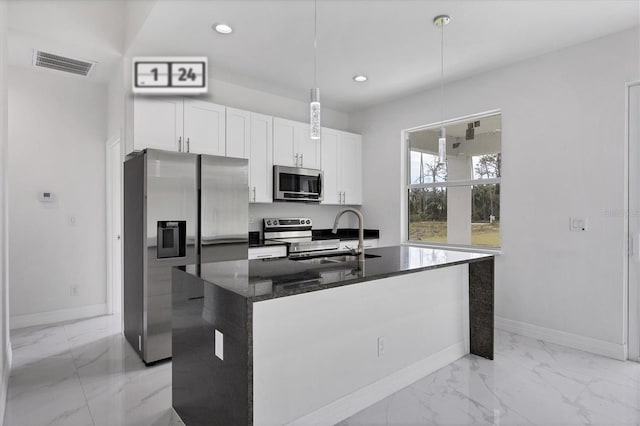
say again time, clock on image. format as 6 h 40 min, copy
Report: 1 h 24 min
